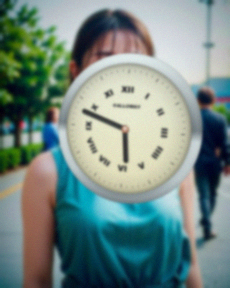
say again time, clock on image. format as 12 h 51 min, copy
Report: 5 h 48 min
